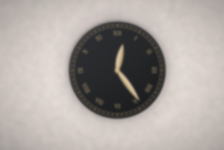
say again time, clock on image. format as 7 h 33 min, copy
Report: 12 h 24 min
